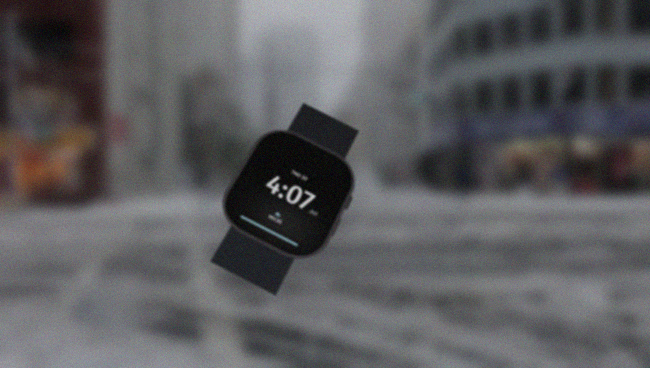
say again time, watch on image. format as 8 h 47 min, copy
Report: 4 h 07 min
